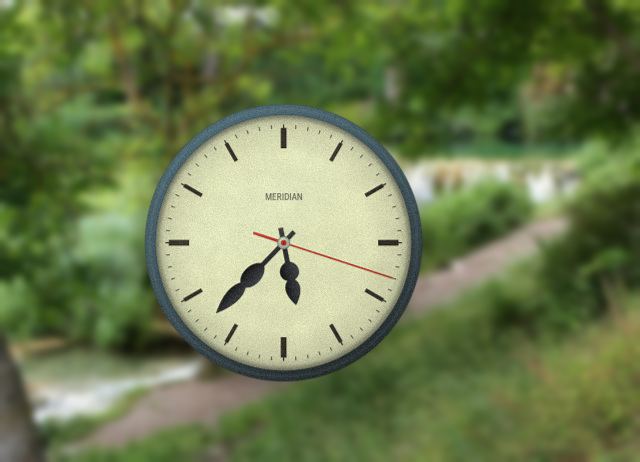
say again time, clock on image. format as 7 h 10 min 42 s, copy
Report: 5 h 37 min 18 s
